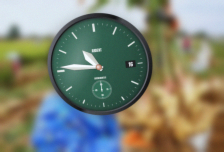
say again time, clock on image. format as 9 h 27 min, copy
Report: 10 h 46 min
